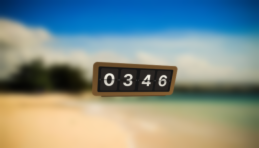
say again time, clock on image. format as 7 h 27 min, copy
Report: 3 h 46 min
